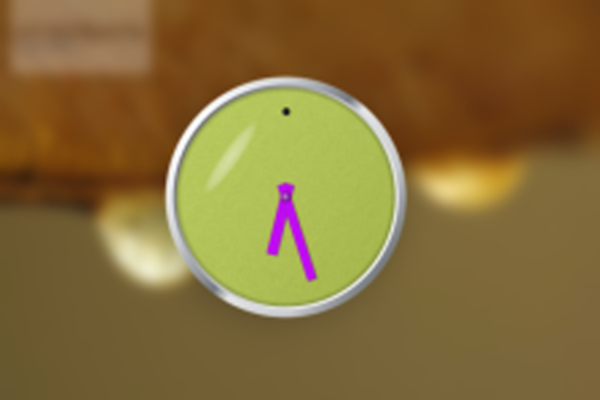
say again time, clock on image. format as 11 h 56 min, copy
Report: 6 h 27 min
